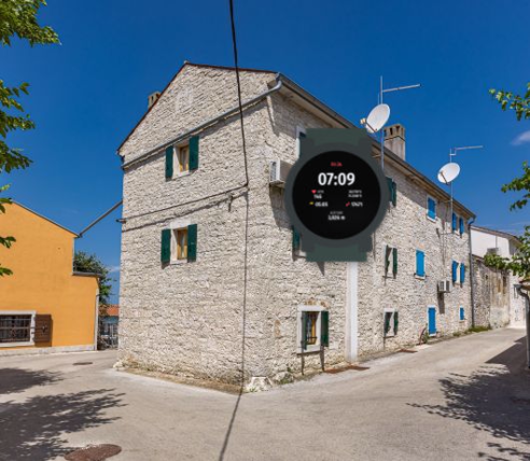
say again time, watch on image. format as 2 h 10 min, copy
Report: 7 h 09 min
